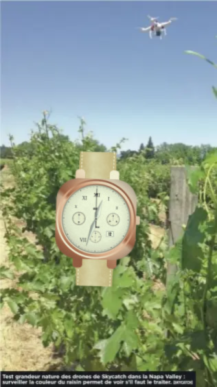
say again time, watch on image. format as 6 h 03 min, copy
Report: 12 h 33 min
